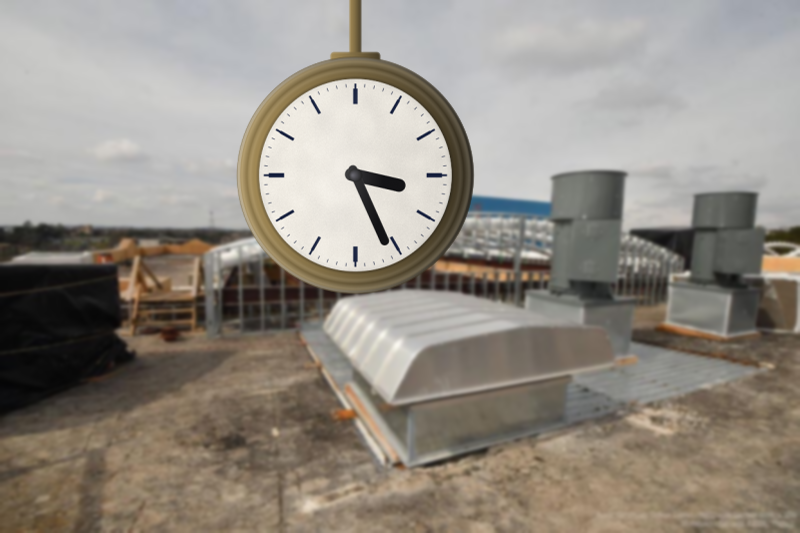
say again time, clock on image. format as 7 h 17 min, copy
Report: 3 h 26 min
